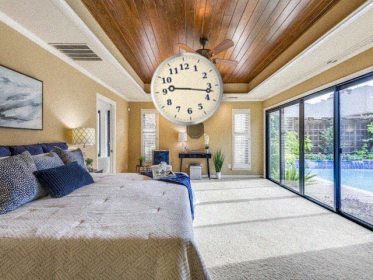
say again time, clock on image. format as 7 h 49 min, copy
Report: 9 h 17 min
